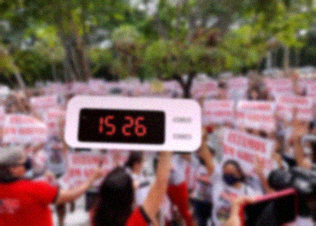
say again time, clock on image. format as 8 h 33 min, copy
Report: 15 h 26 min
